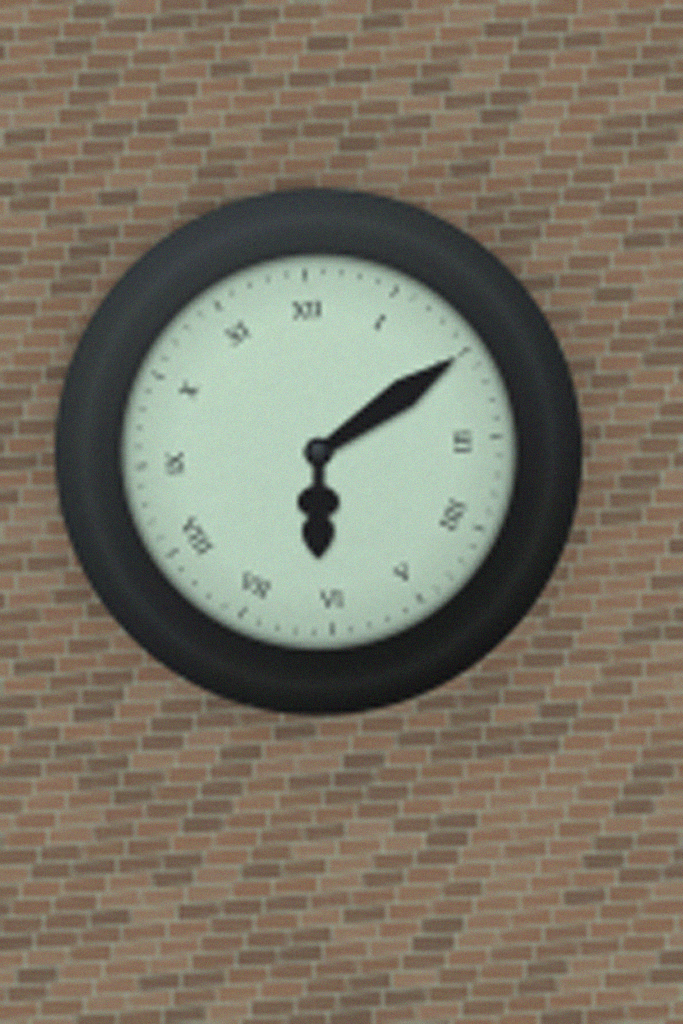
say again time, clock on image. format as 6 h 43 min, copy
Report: 6 h 10 min
